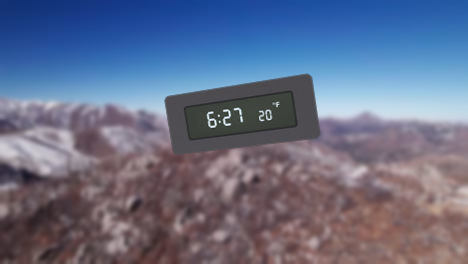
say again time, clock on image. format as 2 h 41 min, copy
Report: 6 h 27 min
